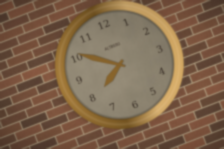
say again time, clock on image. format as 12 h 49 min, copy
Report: 7 h 51 min
